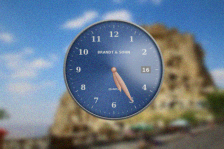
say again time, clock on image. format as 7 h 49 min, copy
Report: 5 h 25 min
